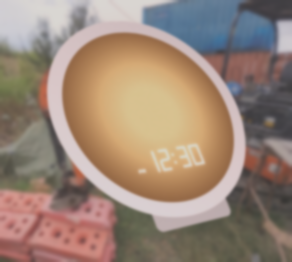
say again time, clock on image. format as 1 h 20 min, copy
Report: 12 h 30 min
